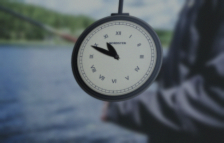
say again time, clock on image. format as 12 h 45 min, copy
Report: 10 h 49 min
